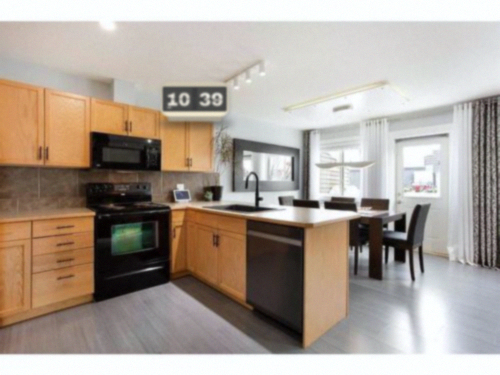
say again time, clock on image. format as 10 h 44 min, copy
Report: 10 h 39 min
